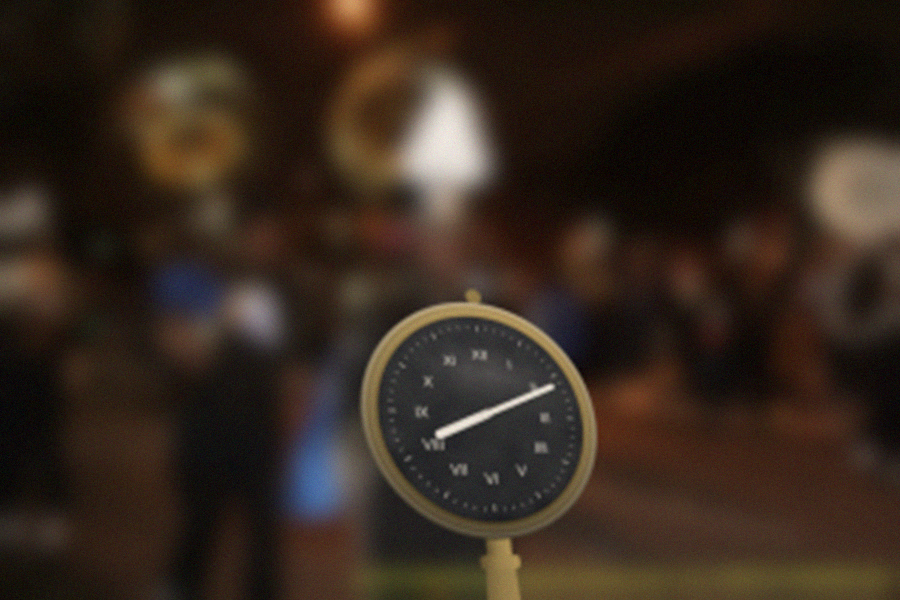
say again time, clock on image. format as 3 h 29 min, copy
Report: 8 h 11 min
